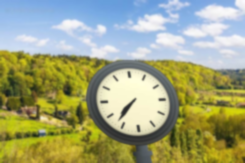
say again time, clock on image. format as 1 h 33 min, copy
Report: 7 h 37 min
